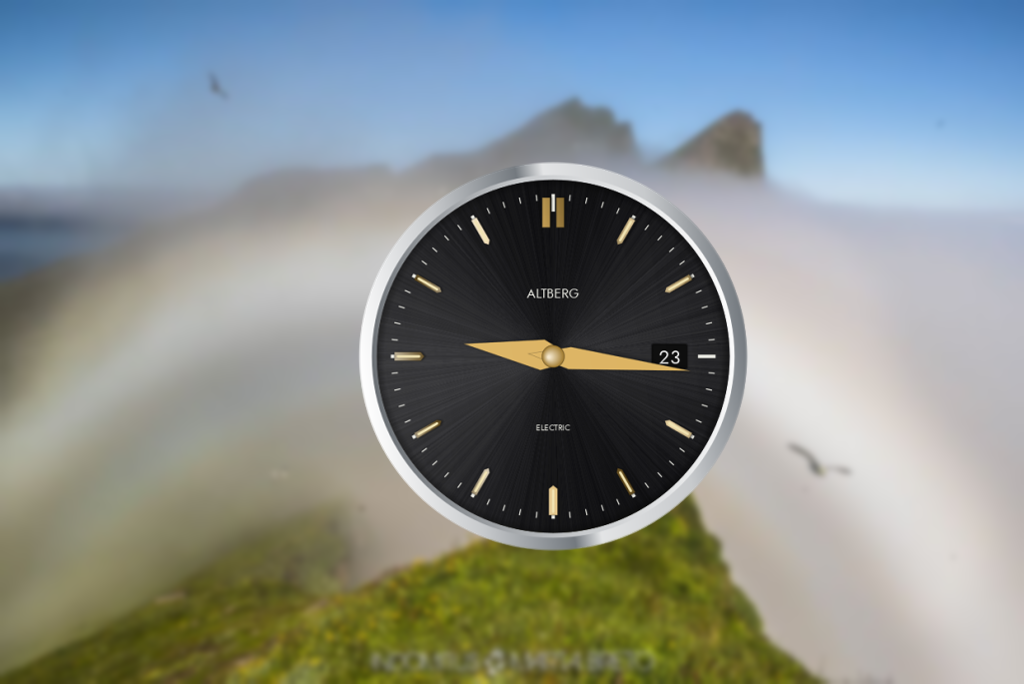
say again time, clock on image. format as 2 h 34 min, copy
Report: 9 h 16 min
